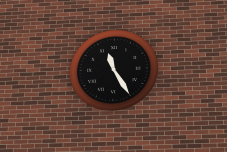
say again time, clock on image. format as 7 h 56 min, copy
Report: 11 h 25 min
